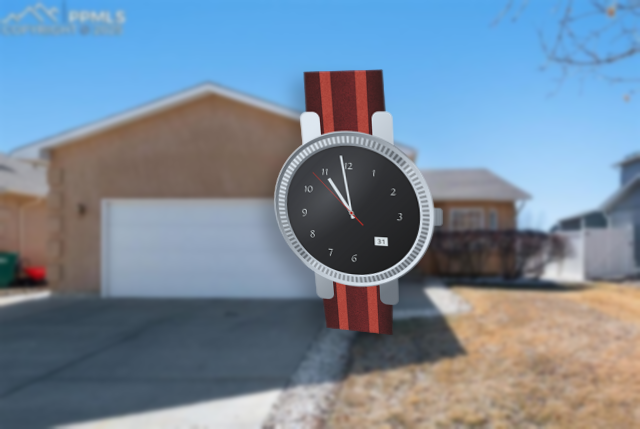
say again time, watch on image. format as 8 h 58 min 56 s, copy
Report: 10 h 58 min 53 s
